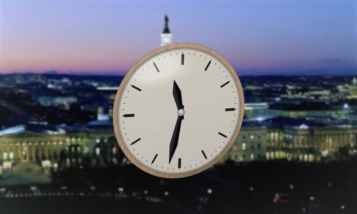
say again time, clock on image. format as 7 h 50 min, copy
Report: 11 h 32 min
